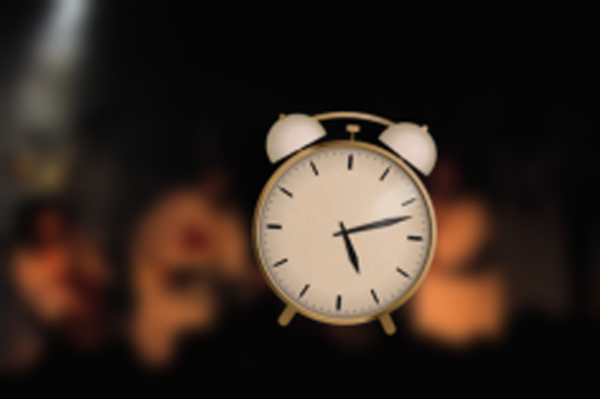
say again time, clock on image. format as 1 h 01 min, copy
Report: 5 h 12 min
